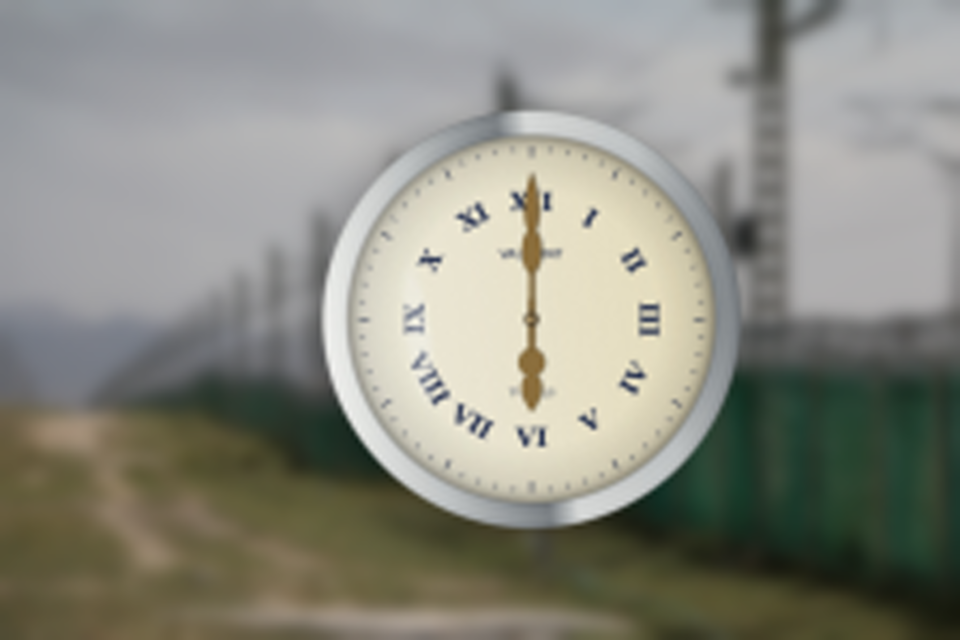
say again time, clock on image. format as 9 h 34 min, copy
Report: 6 h 00 min
